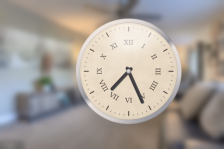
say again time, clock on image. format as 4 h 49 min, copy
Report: 7 h 26 min
